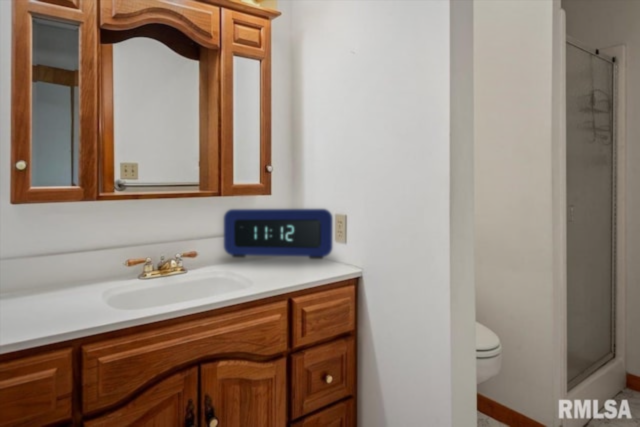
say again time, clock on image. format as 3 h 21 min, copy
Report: 11 h 12 min
